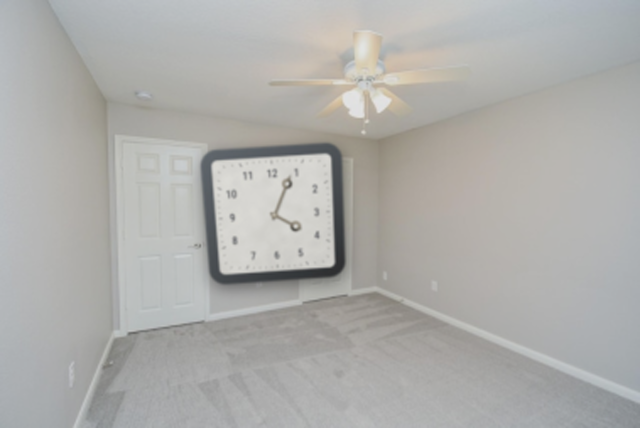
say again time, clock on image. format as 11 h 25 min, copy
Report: 4 h 04 min
